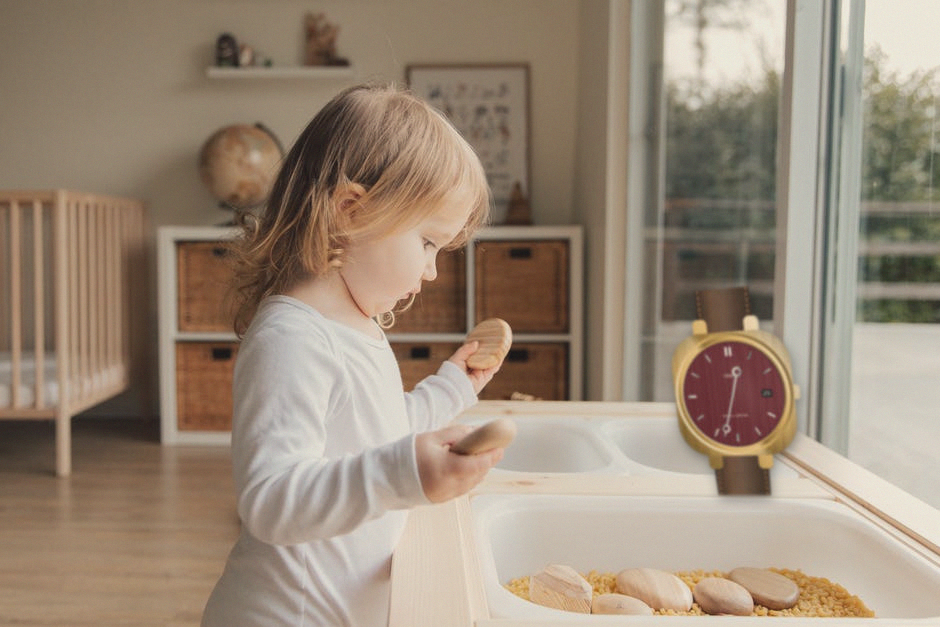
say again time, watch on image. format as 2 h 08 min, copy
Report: 12 h 33 min
